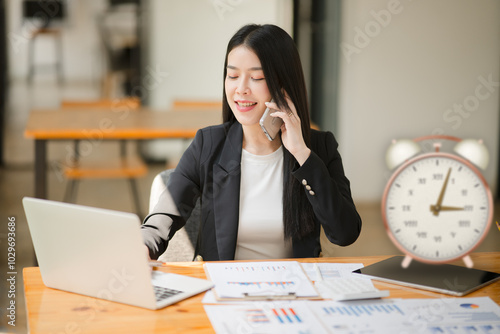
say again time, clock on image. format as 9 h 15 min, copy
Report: 3 h 03 min
